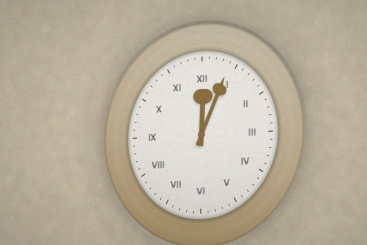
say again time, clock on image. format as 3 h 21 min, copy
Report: 12 h 04 min
